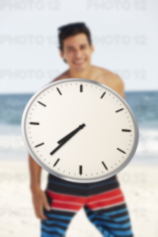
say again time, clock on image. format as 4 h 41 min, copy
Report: 7 h 37 min
